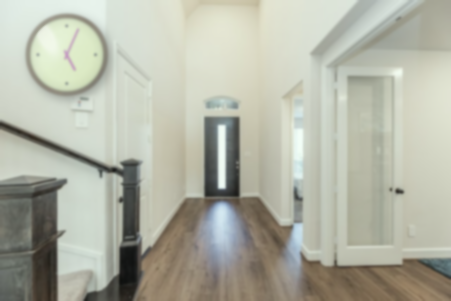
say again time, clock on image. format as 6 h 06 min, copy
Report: 5 h 04 min
